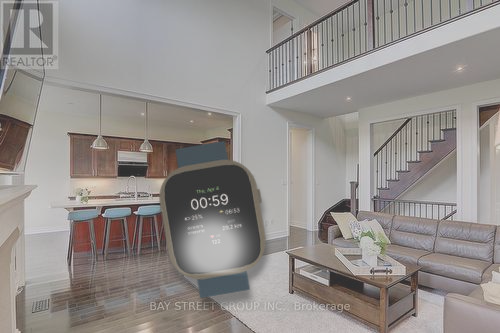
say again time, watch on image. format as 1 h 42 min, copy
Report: 0 h 59 min
